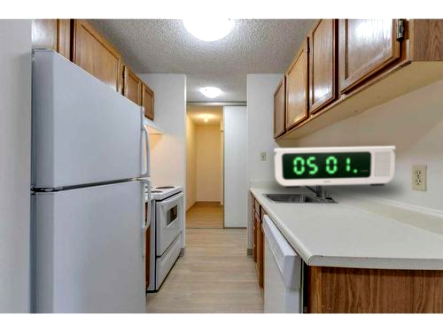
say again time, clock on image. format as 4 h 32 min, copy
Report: 5 h 01 min
